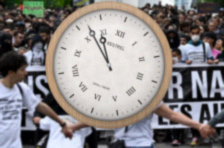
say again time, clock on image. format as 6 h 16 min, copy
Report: 10 h 52 min
